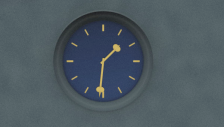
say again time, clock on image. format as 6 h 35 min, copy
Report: 1 h 31 min
